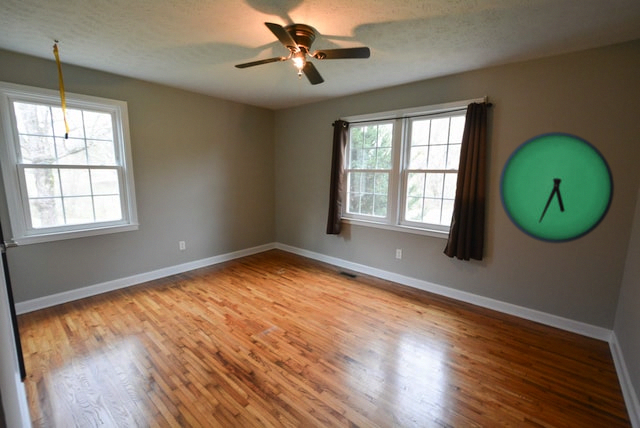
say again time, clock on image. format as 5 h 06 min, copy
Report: 5 h 34 min
